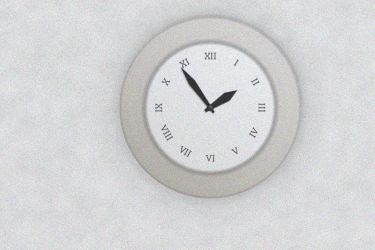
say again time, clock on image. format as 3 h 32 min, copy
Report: 1 h 54 min
